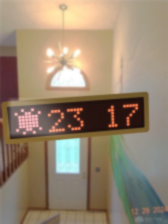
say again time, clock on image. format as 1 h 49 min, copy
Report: 23 h 17 min
